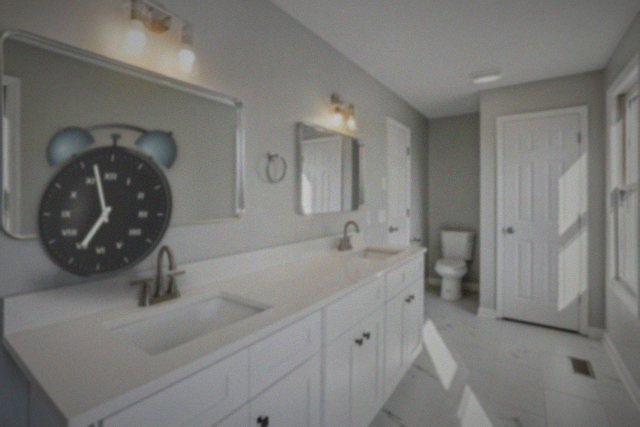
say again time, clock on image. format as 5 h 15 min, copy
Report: 6 h 57 min
